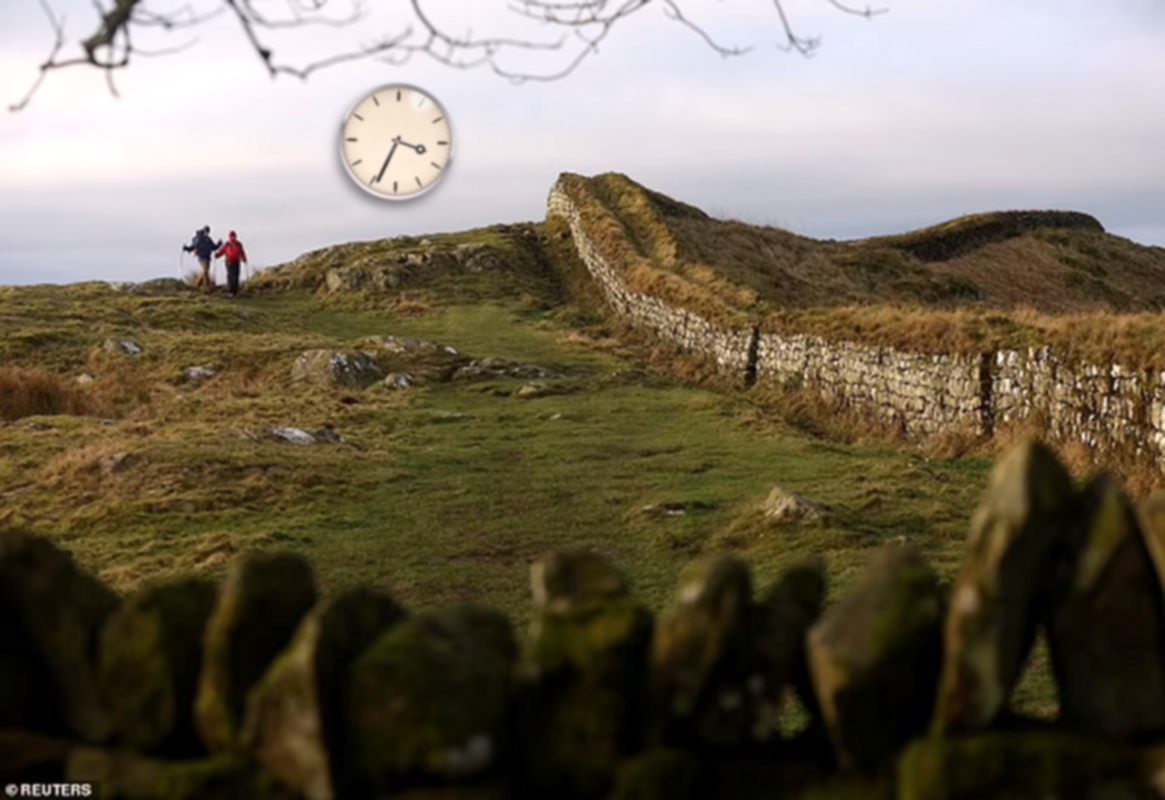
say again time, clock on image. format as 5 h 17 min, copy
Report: 3 h 34 min
